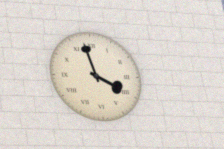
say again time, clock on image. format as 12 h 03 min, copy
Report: 3 h 58 min
